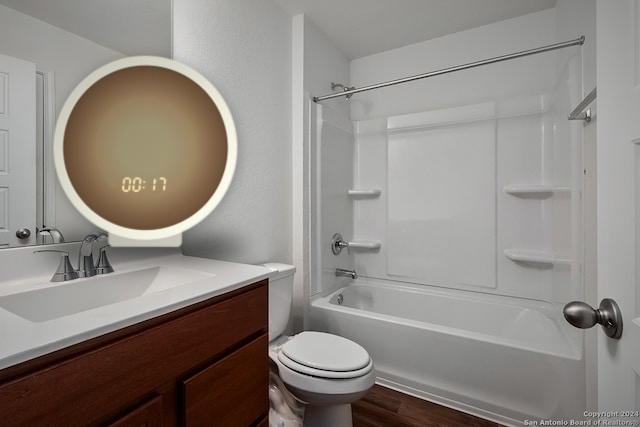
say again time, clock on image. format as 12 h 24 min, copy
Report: 0 h 17 min
